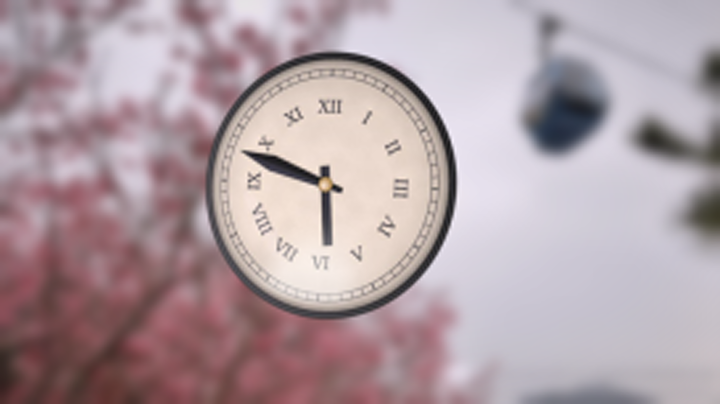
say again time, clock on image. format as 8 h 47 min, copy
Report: 5 h 48 min
